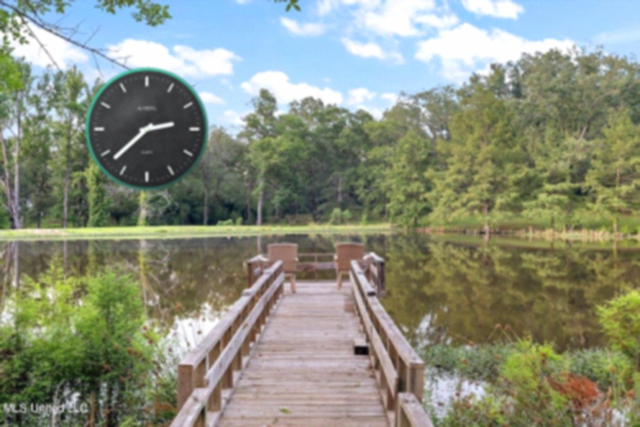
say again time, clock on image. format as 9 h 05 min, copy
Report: 2 h 38 min
